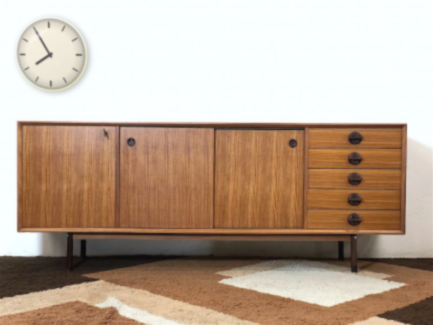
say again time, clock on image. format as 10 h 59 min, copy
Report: 7 h 55 min
